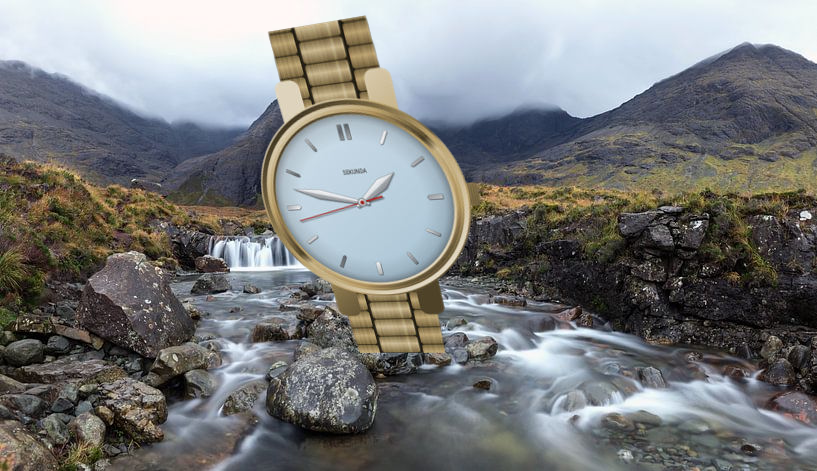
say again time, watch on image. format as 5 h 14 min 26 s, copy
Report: 1 h 47 min 43 s
